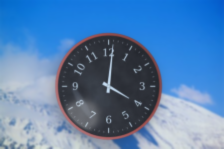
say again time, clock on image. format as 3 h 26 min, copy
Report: 4 h 01 min
